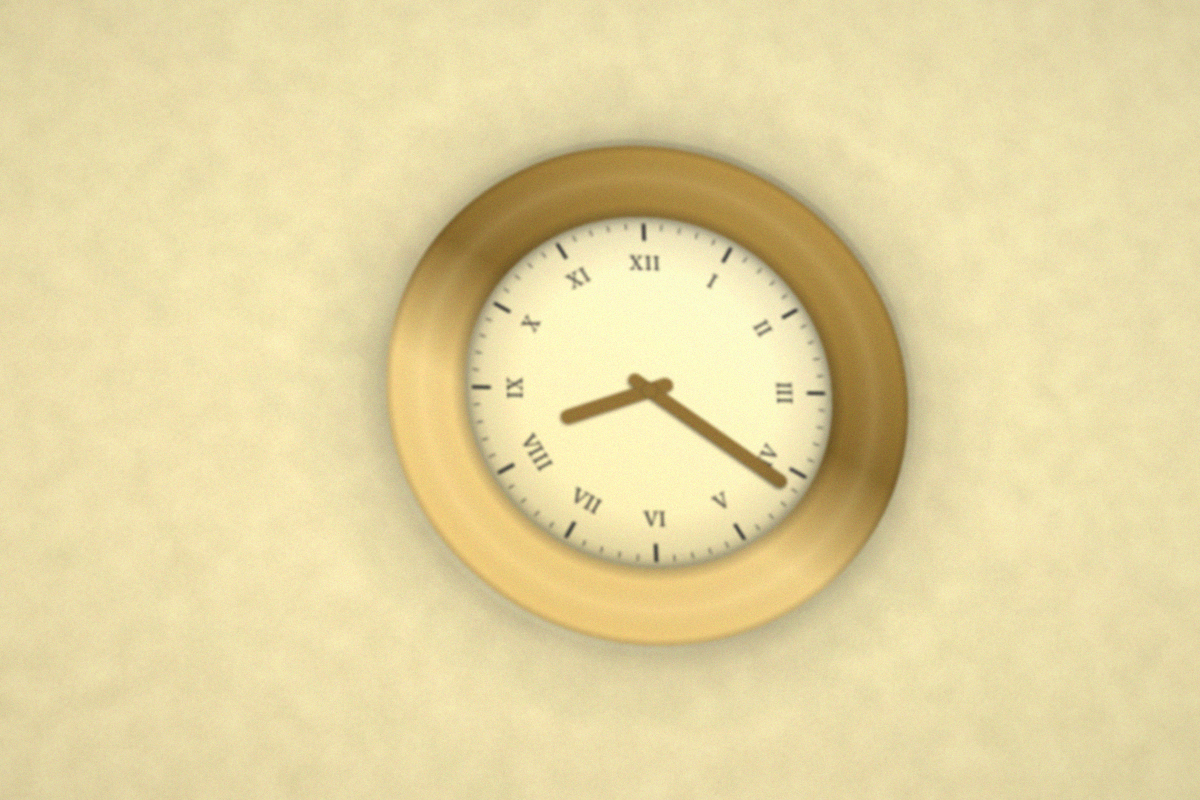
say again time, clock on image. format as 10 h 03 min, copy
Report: 8 h 21 min
